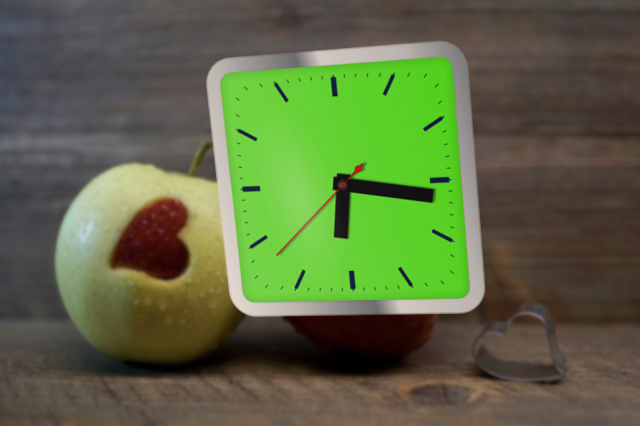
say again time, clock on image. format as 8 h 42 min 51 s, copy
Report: 6 h 16 min 38 s
